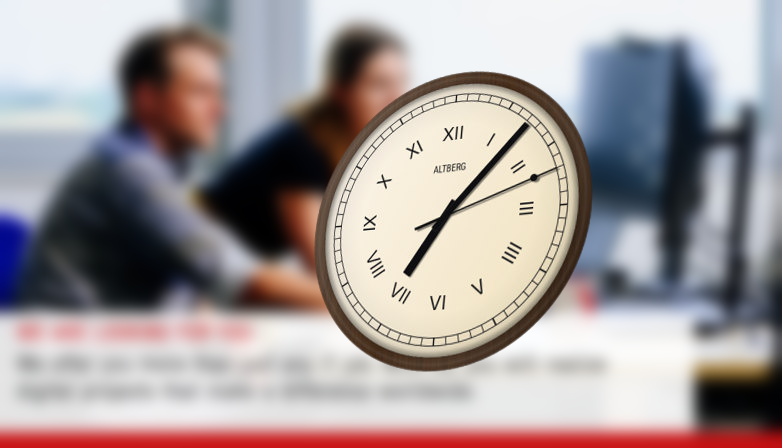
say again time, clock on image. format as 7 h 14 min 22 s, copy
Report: 7 h 07 min 12 s
